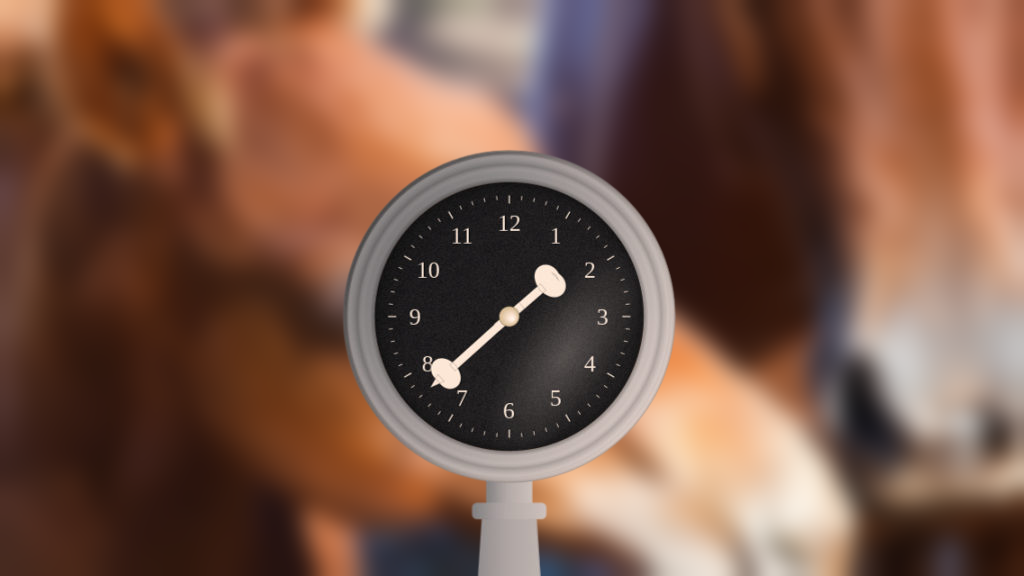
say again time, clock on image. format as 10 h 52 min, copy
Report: 1 h 38 min
